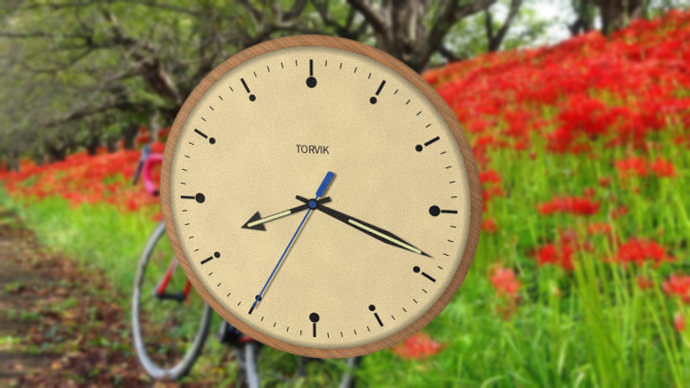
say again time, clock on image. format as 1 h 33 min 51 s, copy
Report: 8 h 18 min 35 s
